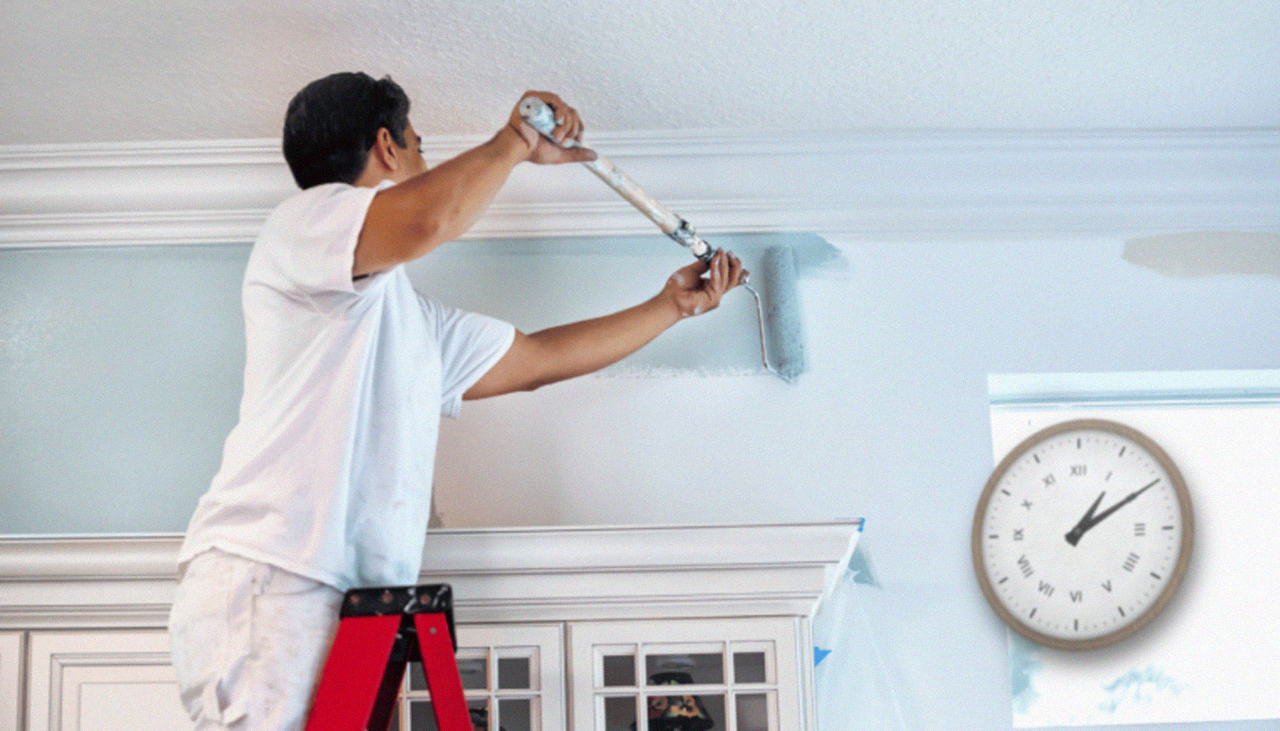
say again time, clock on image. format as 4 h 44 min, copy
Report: 1 h 10 min
